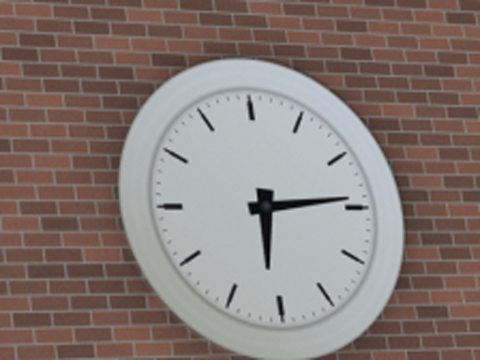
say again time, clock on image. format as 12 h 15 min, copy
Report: 6 h 14 min
